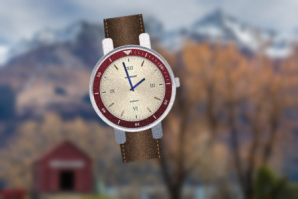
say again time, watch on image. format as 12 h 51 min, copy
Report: 1 h 58 min
